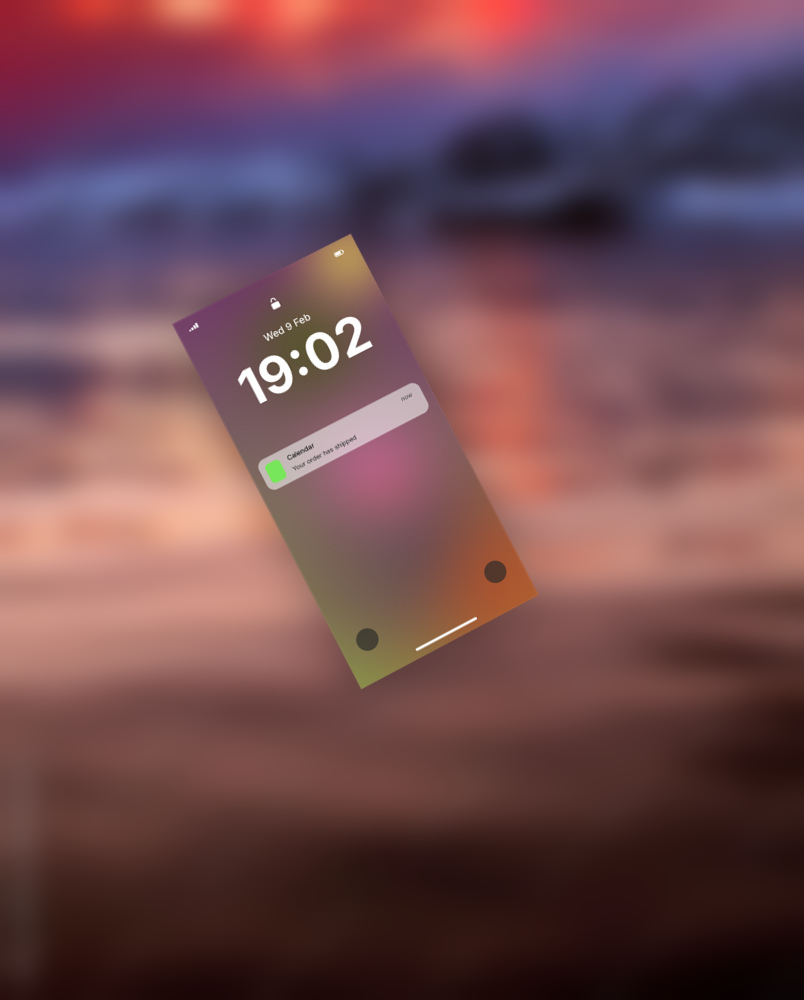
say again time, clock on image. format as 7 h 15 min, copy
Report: 19 h 02 min
